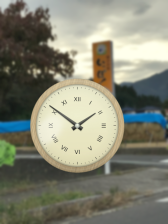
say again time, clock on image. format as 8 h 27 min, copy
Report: 1 h 51 min
